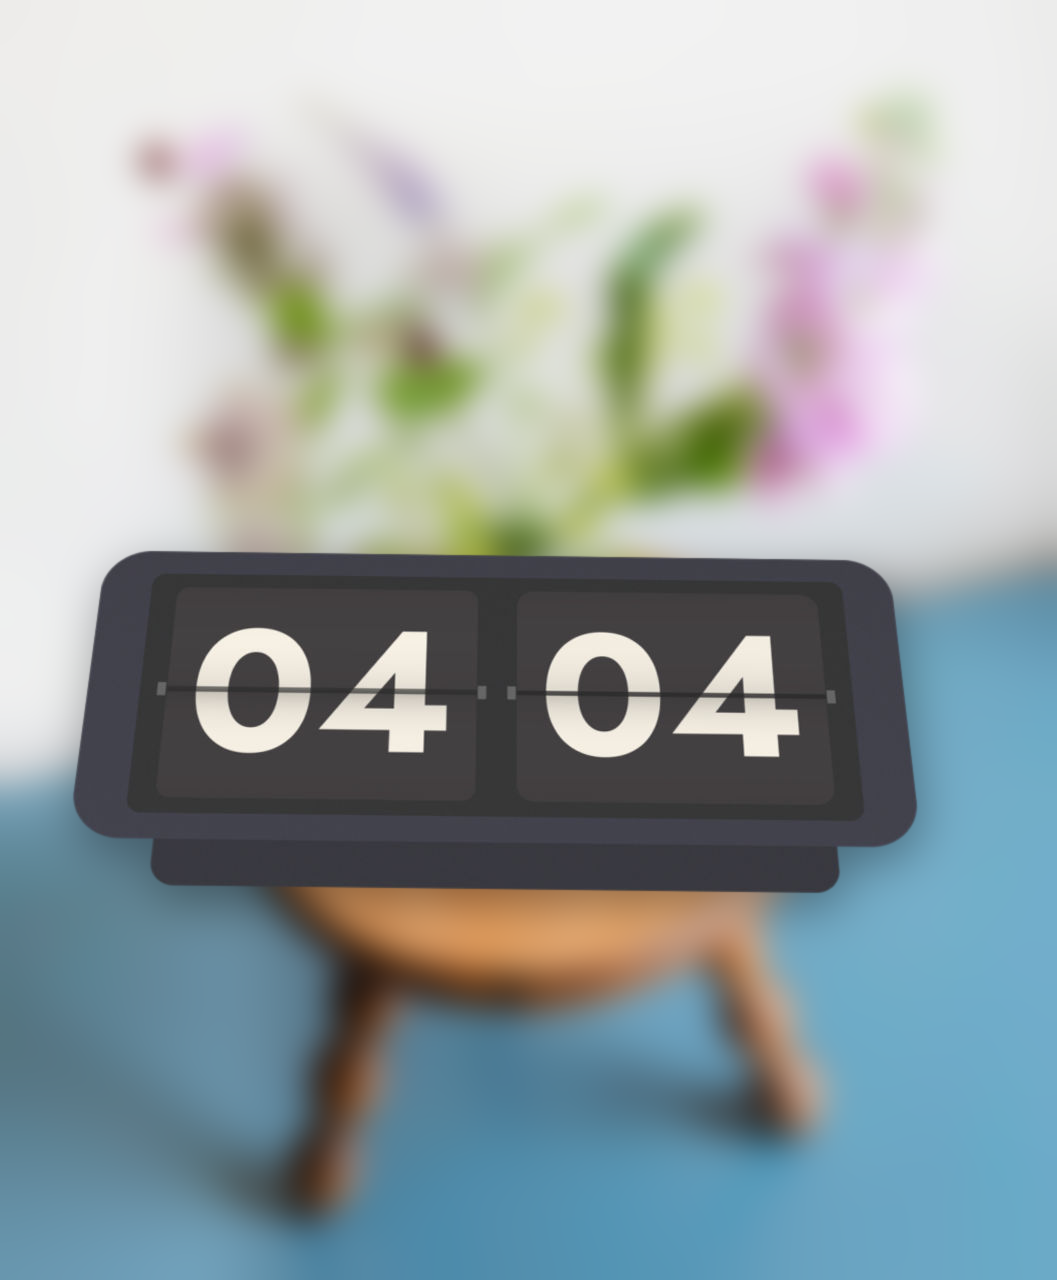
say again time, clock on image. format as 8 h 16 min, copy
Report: 4 h 04 min
